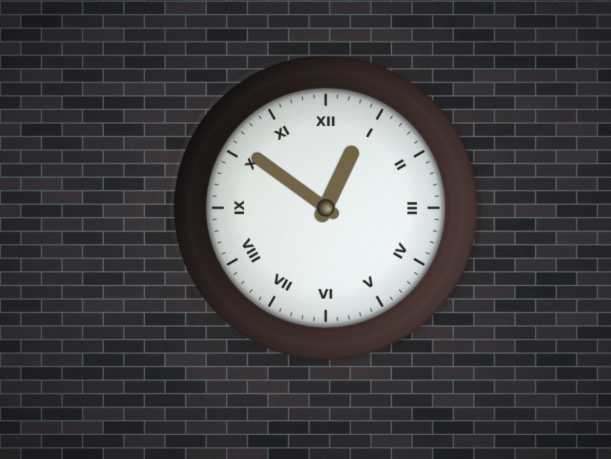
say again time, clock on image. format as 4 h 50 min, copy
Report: 12 h 51 min
